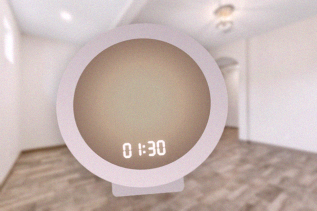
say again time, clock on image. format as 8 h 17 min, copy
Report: 1 h 30 min
